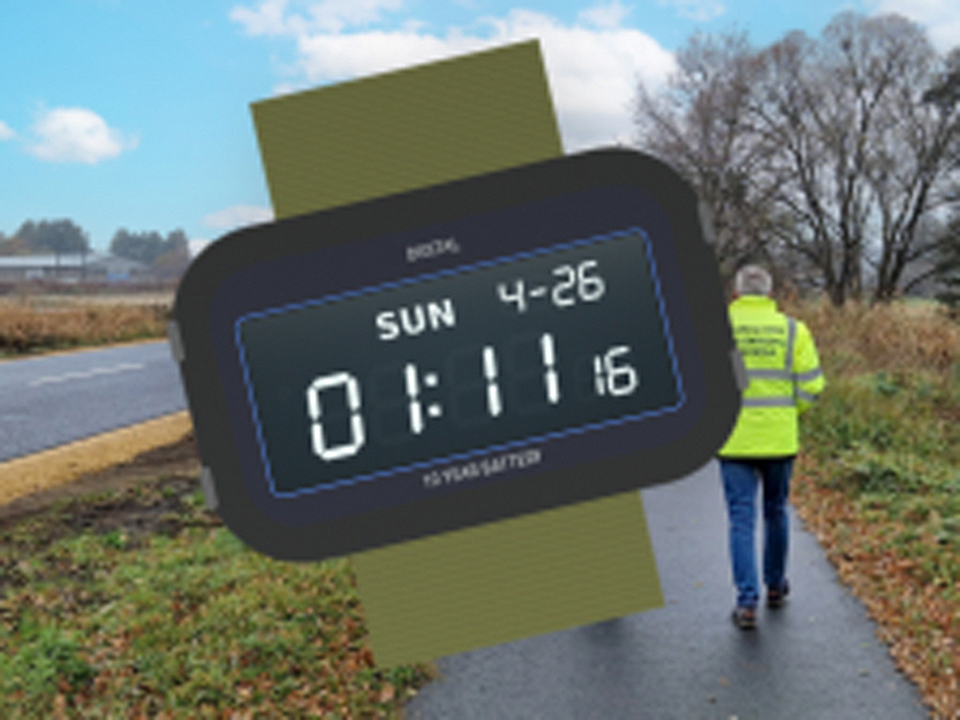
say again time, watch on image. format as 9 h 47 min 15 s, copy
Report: 1 h 11 min 16 s
